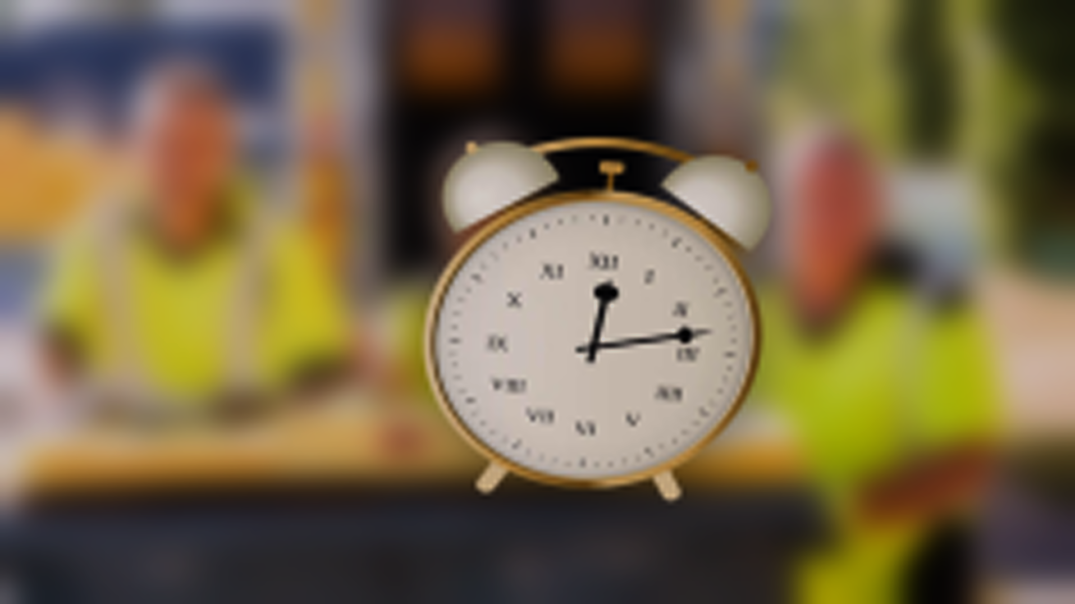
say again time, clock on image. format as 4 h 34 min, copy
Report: 12 h 13 min
